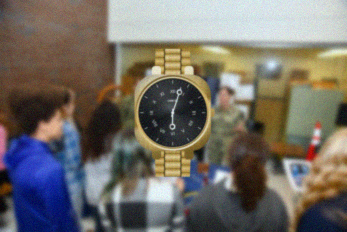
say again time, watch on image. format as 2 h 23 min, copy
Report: 6 h 03 min
